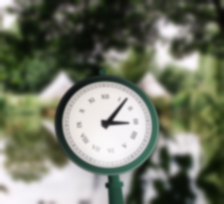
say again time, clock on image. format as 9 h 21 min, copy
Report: 3 h 07 min
